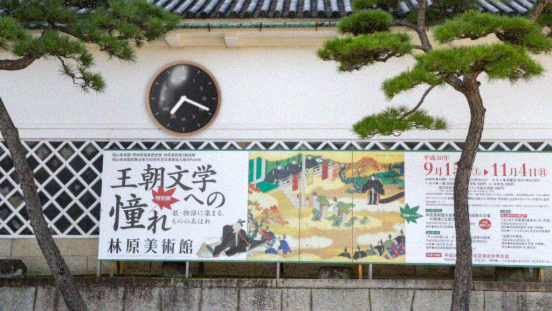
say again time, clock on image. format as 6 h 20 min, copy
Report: 7 h 19 min
